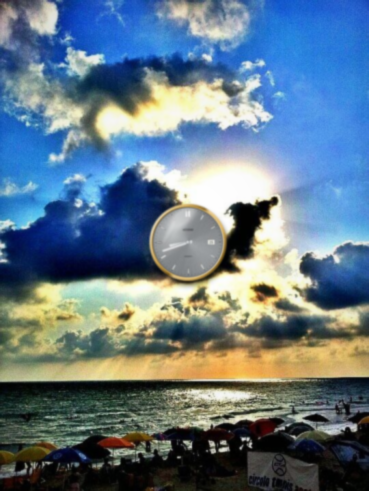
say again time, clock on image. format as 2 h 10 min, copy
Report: 8 h 42 min
